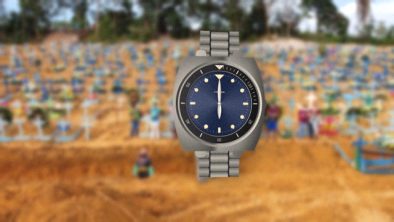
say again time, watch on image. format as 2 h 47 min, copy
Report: 6 h 00 min
